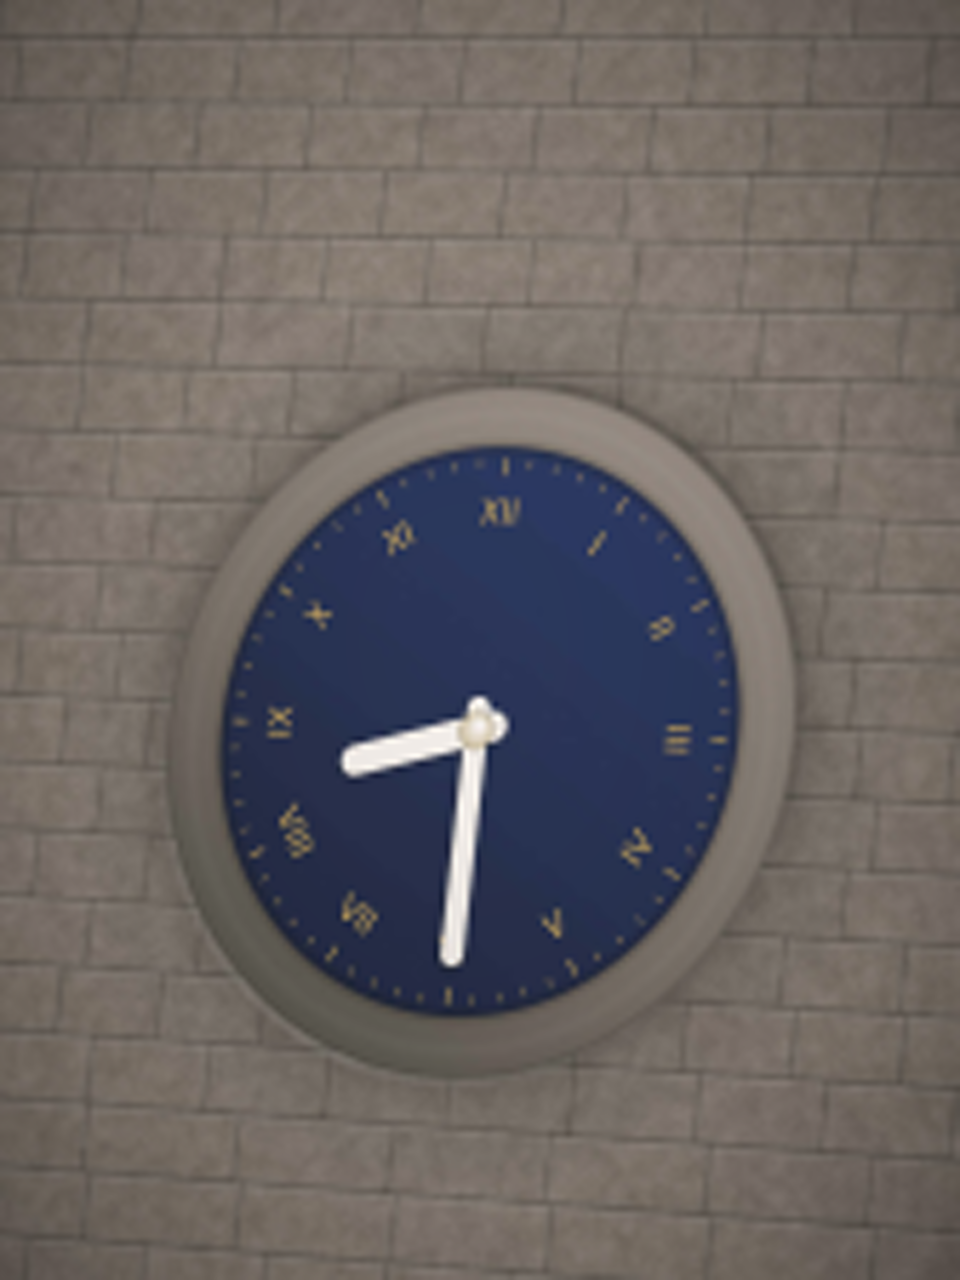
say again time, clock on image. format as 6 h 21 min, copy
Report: 8 h 30 min
